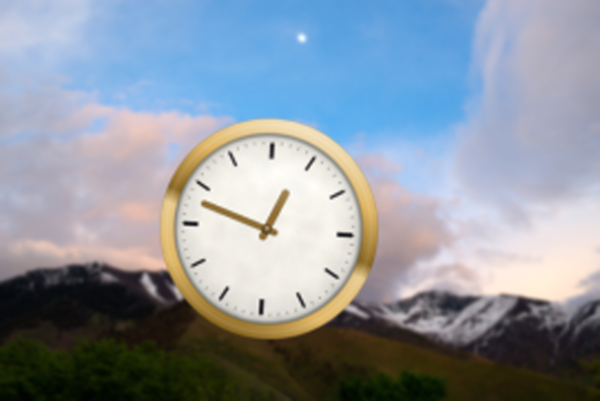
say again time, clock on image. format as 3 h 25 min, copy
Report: 12 h 48 min
